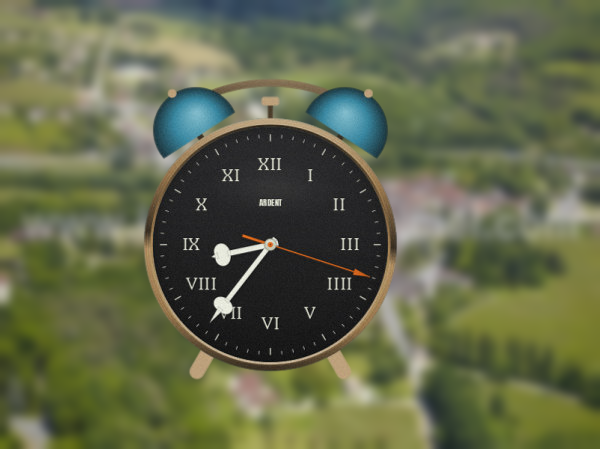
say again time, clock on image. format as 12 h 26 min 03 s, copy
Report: 8 h 36 min 18 s
